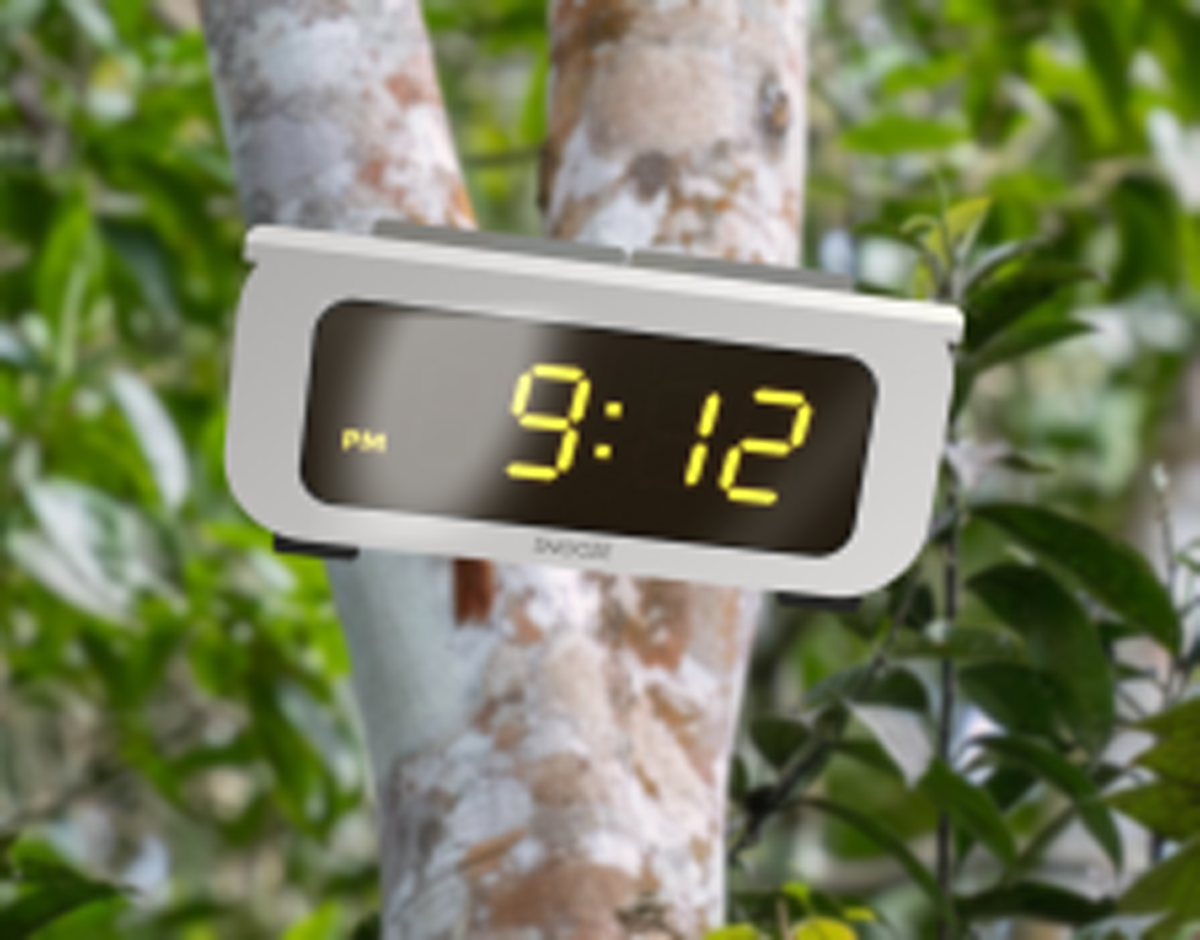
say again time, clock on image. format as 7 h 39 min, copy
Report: 9 h 12 min
